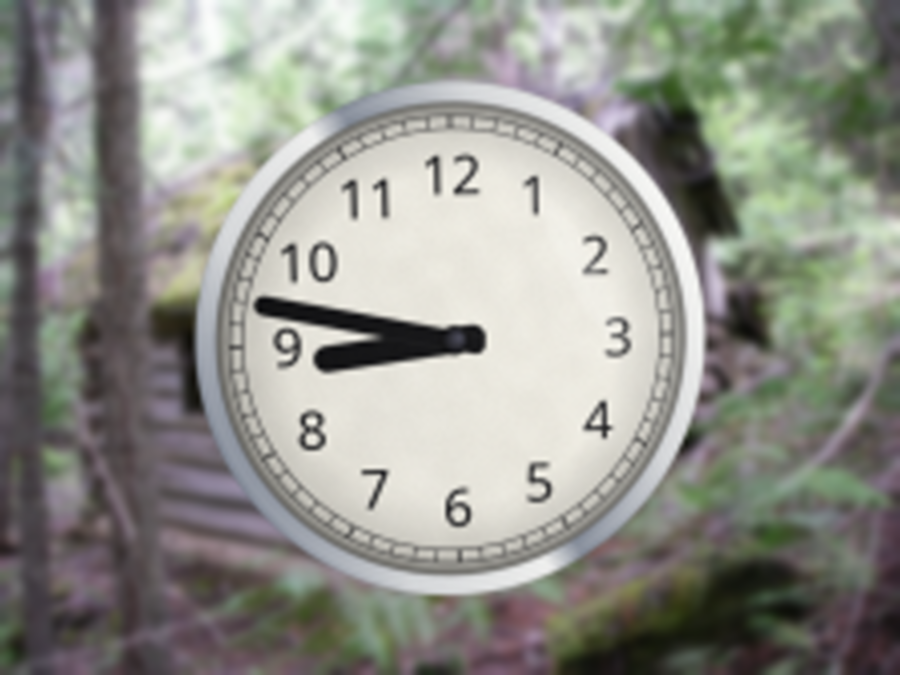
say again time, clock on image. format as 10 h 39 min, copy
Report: 8 h 47 min
